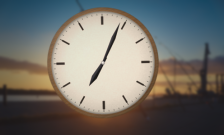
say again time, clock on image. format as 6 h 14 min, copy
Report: 7 h 04 min
